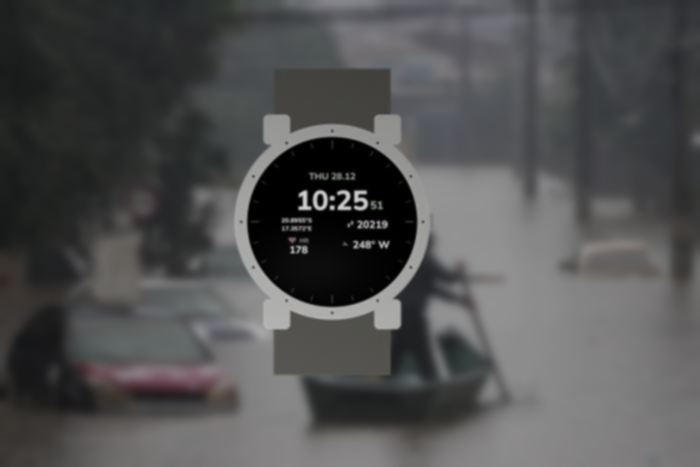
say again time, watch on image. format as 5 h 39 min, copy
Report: 10 h 25 min
